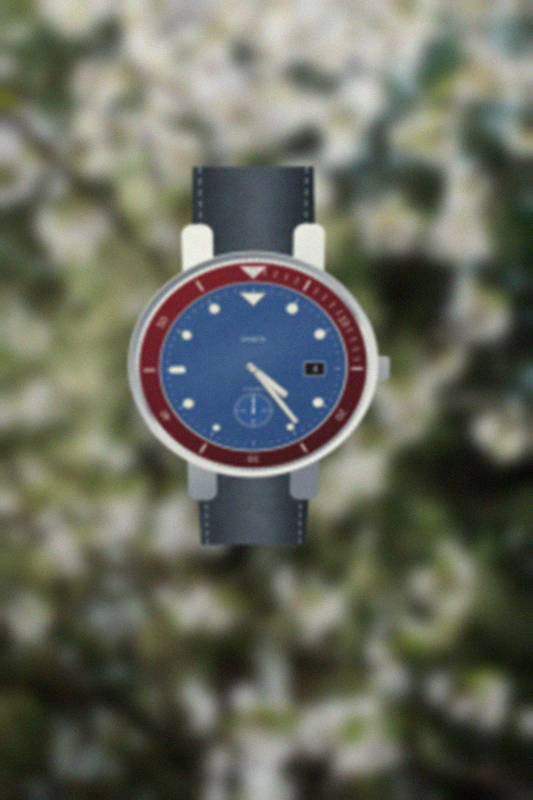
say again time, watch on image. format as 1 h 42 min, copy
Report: 4 h 24 min
